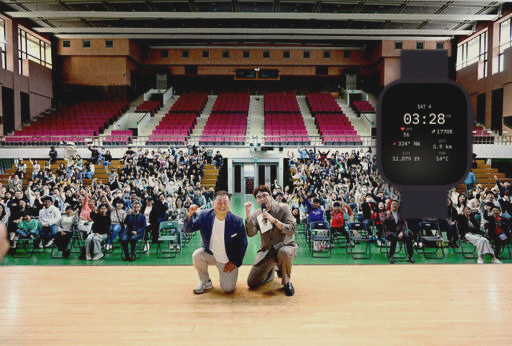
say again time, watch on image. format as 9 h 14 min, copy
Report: 3 h 28 min
